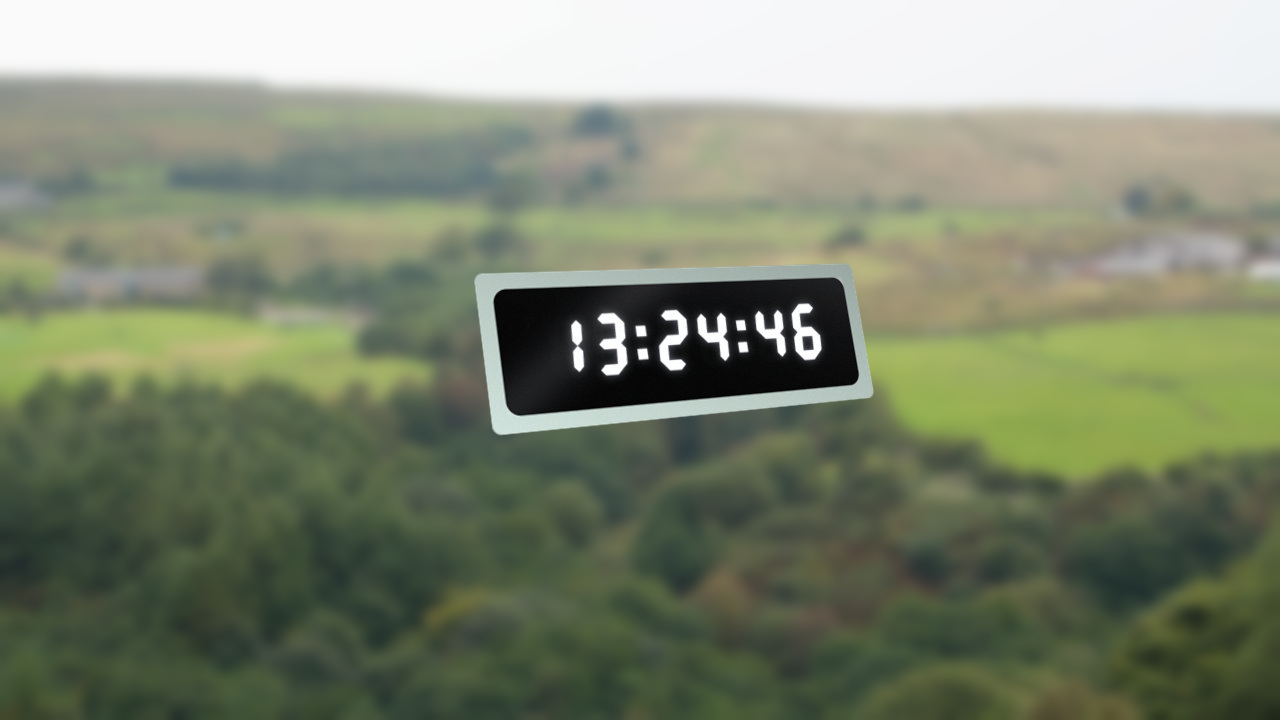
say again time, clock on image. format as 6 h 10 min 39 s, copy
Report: 13 h 24 min 46 s
